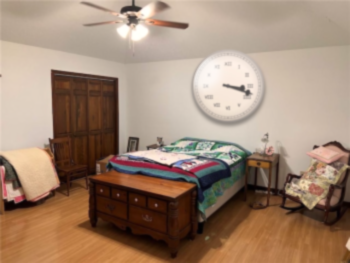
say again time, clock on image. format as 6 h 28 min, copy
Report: 3 h 18 min
